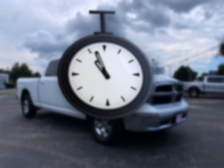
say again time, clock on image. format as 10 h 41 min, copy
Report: 10 h 57 min
